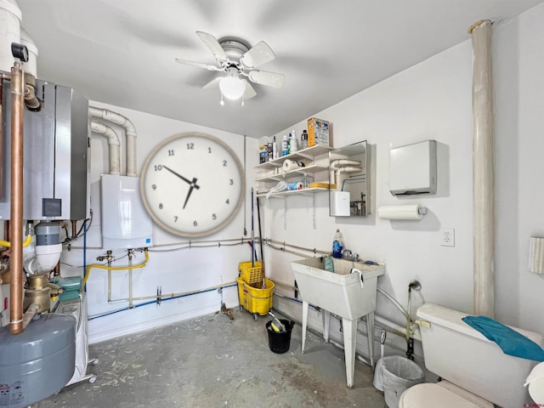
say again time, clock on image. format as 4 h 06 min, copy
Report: 6 h 51 min
